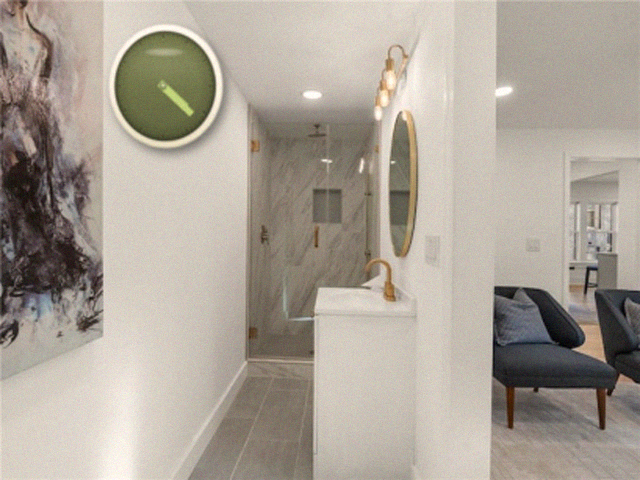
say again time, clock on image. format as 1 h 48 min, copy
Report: 4 h 22 min
